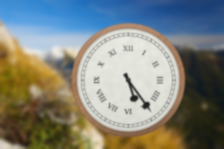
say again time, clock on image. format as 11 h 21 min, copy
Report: 5 h 24 min
